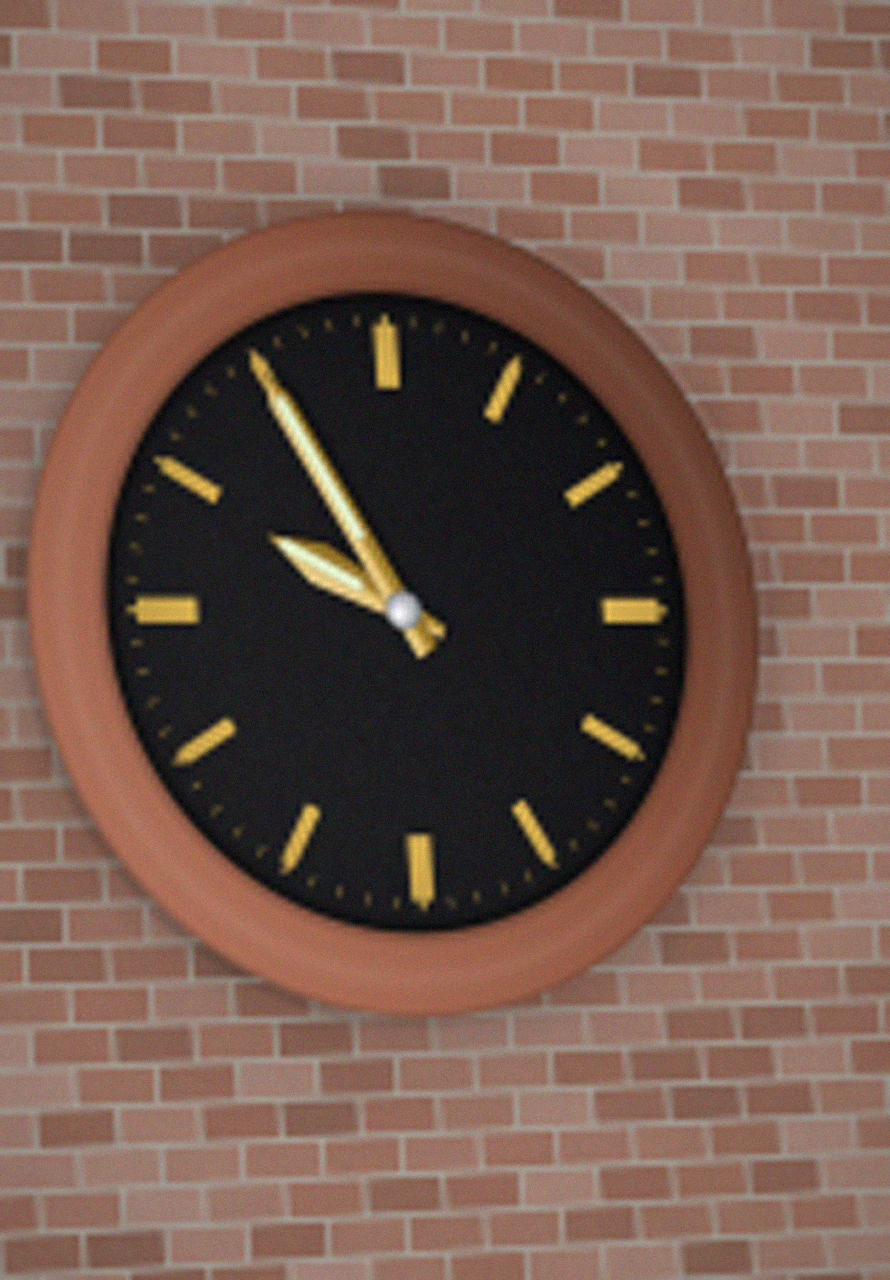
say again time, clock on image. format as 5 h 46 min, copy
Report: 9 h 55 min
